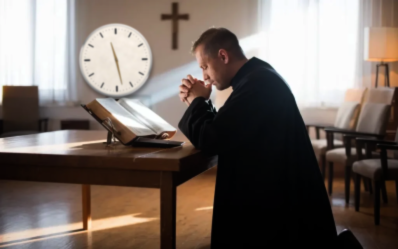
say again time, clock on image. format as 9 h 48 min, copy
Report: 11 h 28 min
